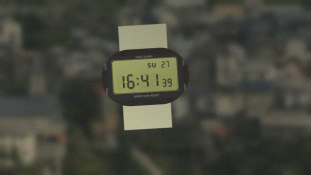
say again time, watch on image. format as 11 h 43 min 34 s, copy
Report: 16 h 41 min 39 s
